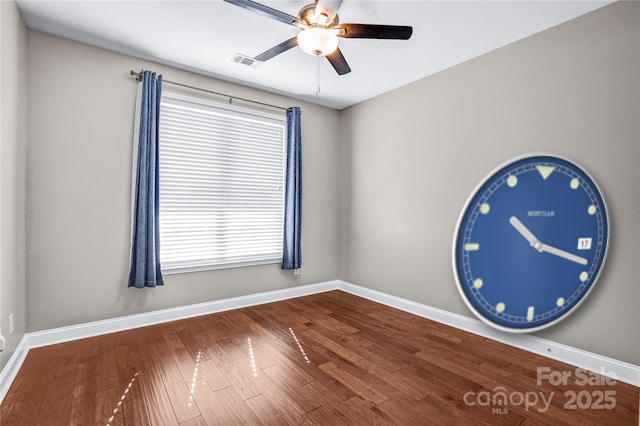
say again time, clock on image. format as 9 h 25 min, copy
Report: 10 h 18 min
